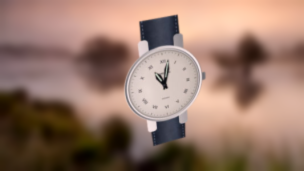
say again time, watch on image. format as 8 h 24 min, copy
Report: 11 h 02 min
